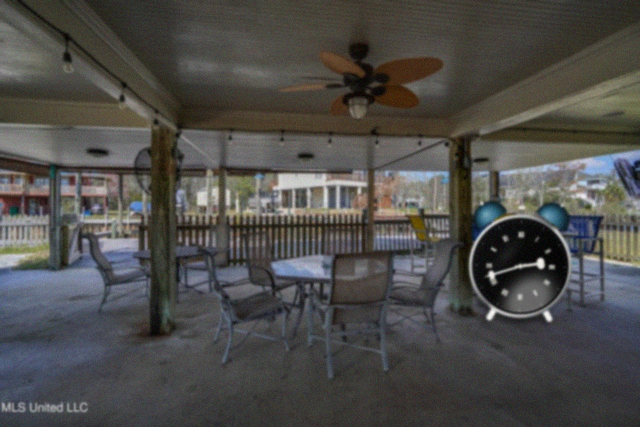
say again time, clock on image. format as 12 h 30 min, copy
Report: 2 h 42 min
